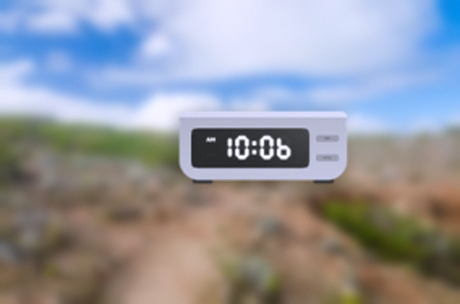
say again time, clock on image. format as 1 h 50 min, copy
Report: 10 h 06 min
